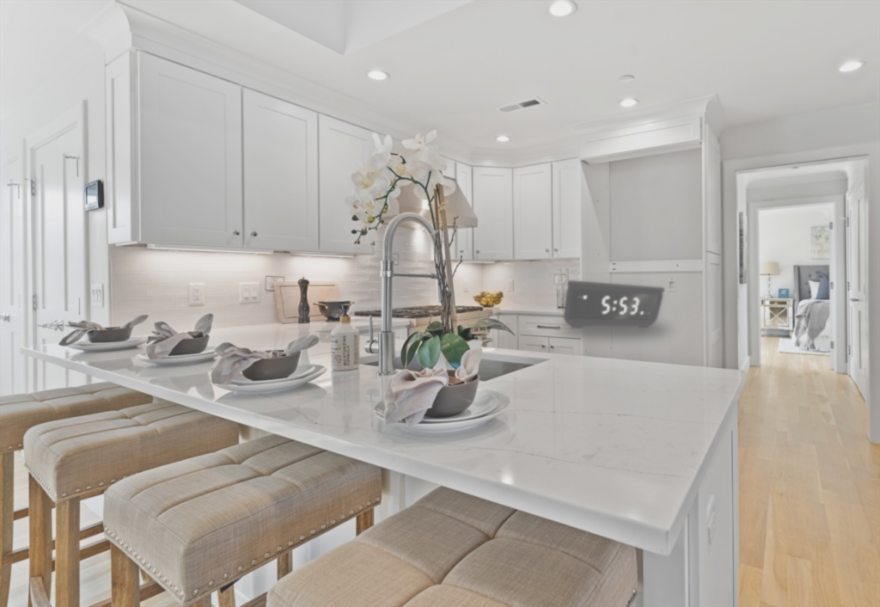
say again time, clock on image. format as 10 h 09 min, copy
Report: 5 h 53 min
